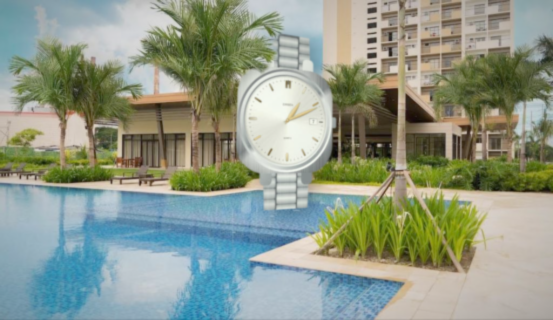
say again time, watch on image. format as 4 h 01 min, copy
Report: 1 h 11 min
